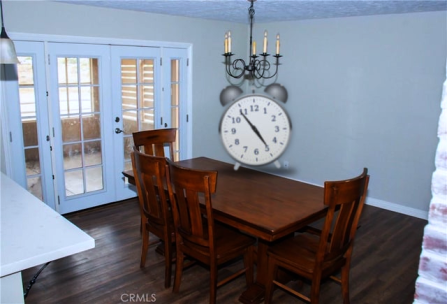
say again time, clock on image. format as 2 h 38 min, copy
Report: 4 h 54 min
